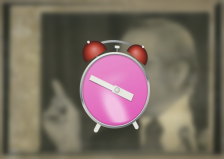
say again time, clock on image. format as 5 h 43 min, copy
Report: 3 h 49 min
